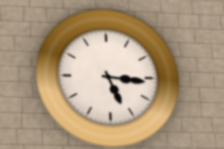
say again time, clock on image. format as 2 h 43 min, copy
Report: 5 h 16 min
